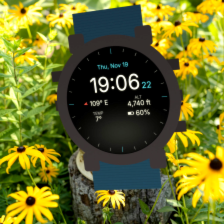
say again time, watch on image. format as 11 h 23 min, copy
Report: 19 h 06 min
